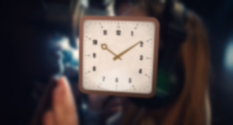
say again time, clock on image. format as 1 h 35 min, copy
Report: 10 h 09 min
